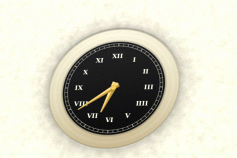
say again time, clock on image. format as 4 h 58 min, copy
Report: 6 h 39 min
